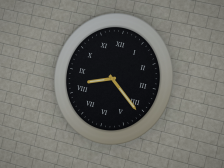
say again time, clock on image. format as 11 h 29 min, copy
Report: 8 h 21 min
